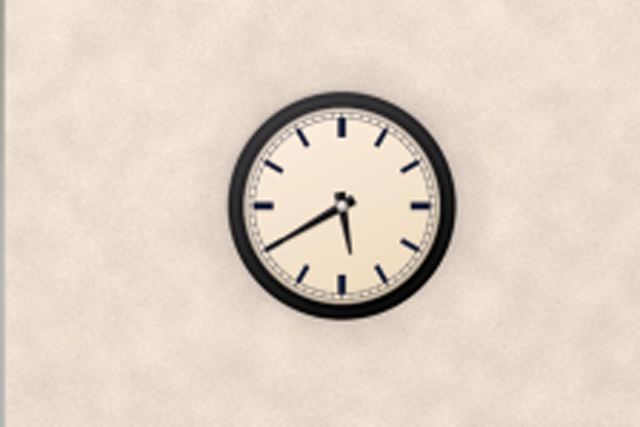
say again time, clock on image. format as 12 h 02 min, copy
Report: 5 h 40 min
